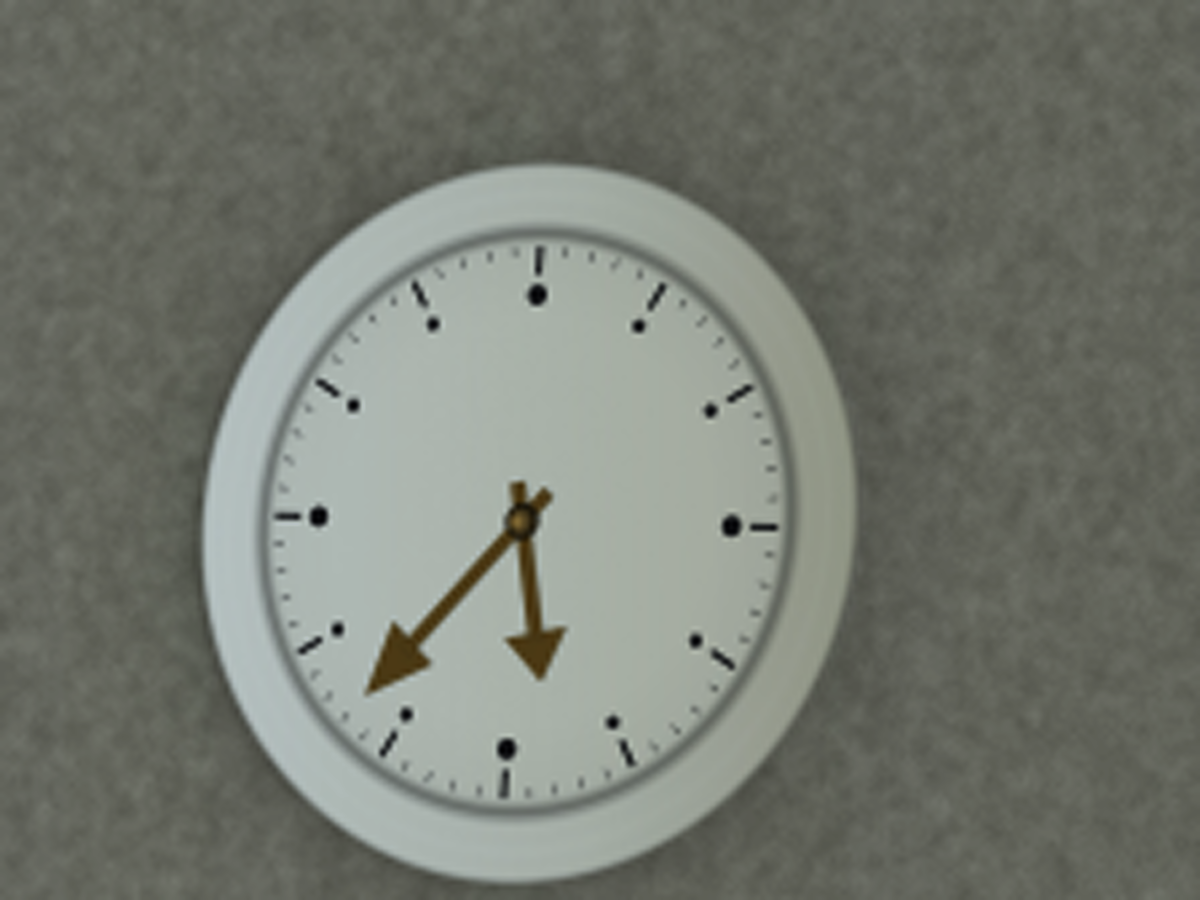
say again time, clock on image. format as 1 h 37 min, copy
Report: 5 h 37 min
